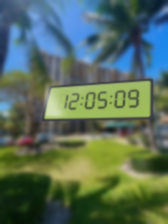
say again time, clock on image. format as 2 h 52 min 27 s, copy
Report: 12 h 05 min 09 s
